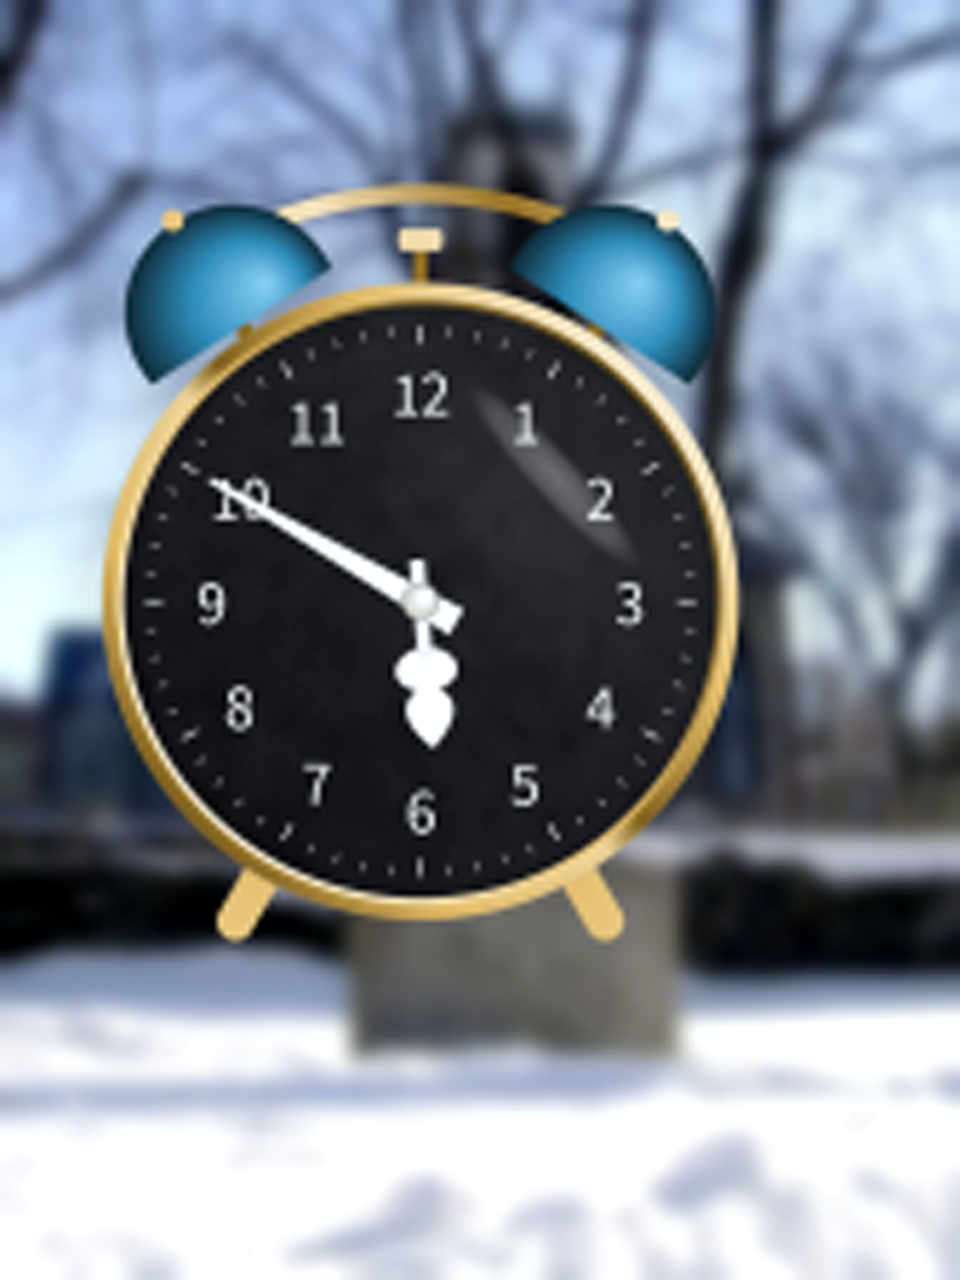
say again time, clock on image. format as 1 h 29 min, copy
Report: 5 h 50 min
